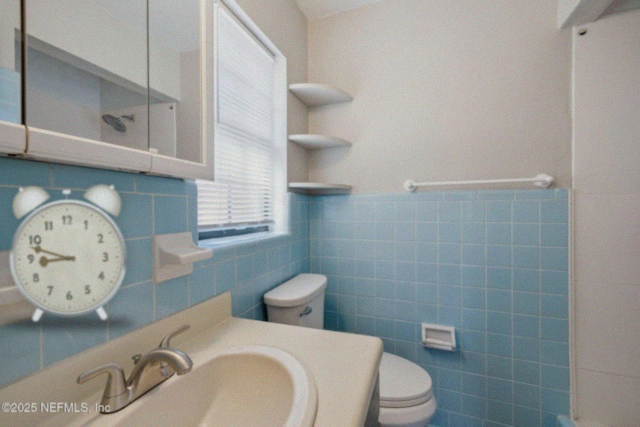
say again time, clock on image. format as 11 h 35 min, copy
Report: 8 h 48 min
